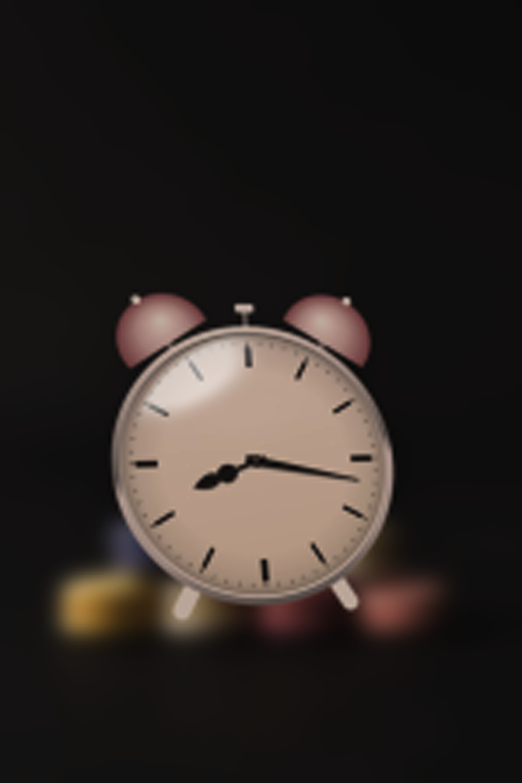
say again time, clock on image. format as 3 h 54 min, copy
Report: 8 h 17 min
